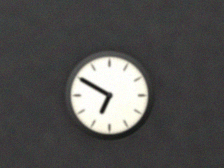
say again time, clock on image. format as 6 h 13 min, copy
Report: 6 h 50 min
